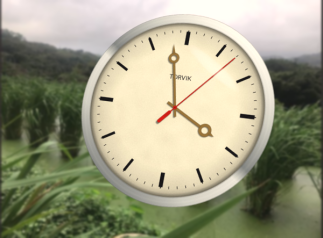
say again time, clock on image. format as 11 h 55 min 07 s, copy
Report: 3 h 58 min 07 s
